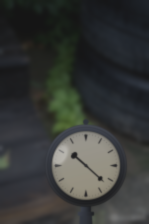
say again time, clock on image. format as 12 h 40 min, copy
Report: 10 h 22 min
